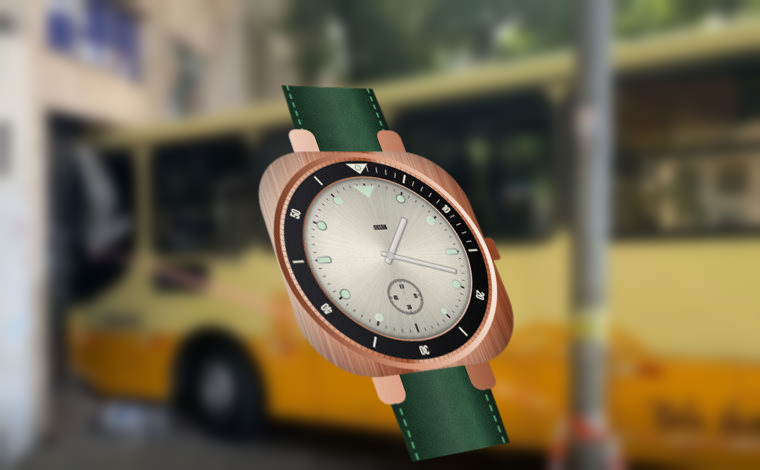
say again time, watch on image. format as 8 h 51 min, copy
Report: 1 h 18 min
